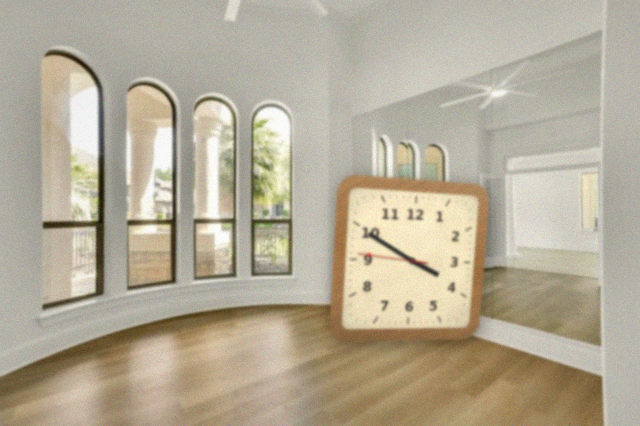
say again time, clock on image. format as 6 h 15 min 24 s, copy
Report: 3 h 49 min 46 s
